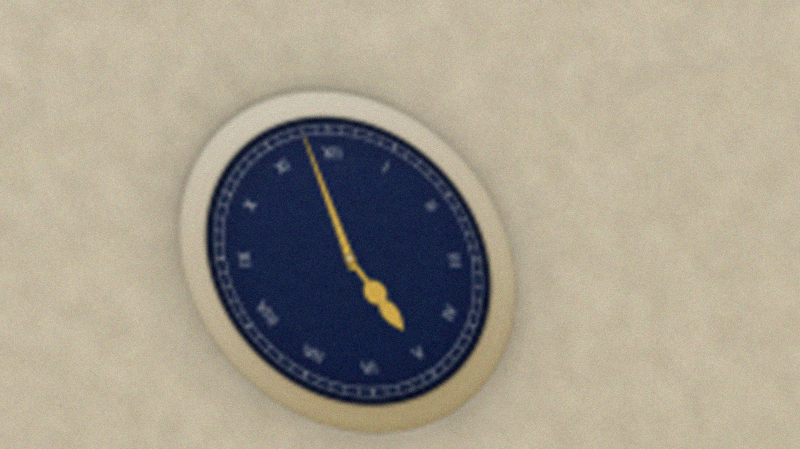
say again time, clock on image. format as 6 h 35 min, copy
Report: 4 h 58 min
